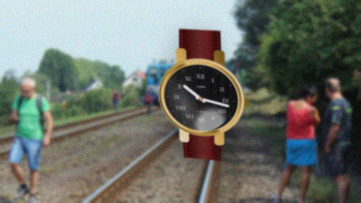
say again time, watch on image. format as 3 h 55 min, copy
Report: 10 h 17 min
